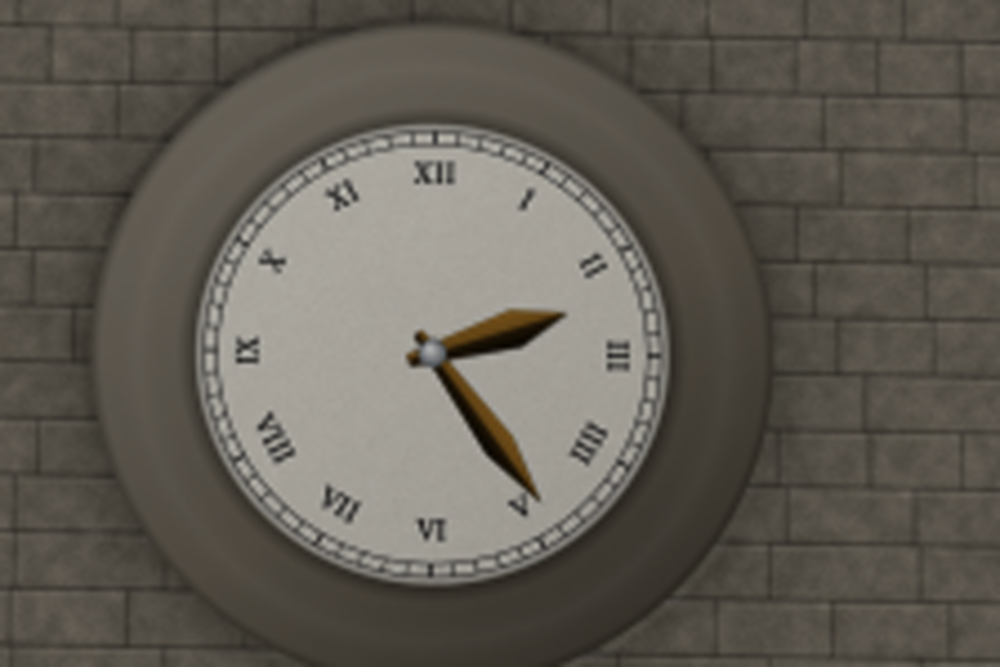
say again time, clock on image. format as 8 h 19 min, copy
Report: 2 h 24 min
